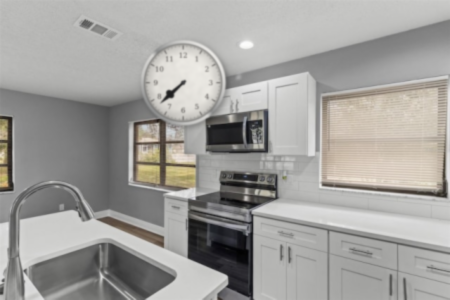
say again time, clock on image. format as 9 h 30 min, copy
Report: 7 h 38 min
